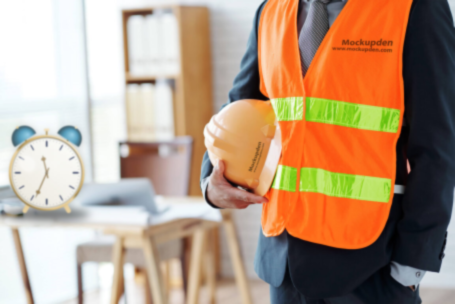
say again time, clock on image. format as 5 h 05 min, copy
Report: 11 h 34 min
